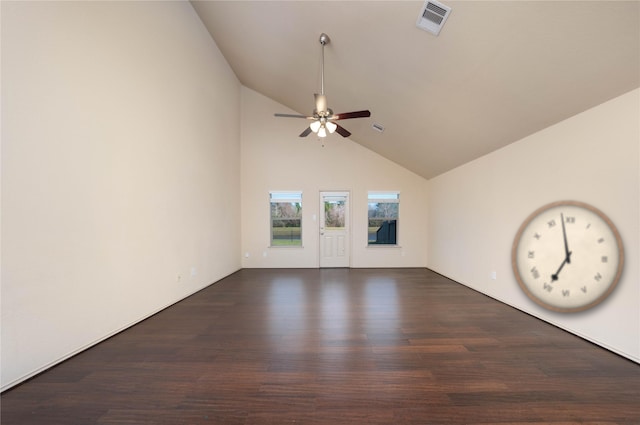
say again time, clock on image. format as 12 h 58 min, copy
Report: 6 h 58 min
